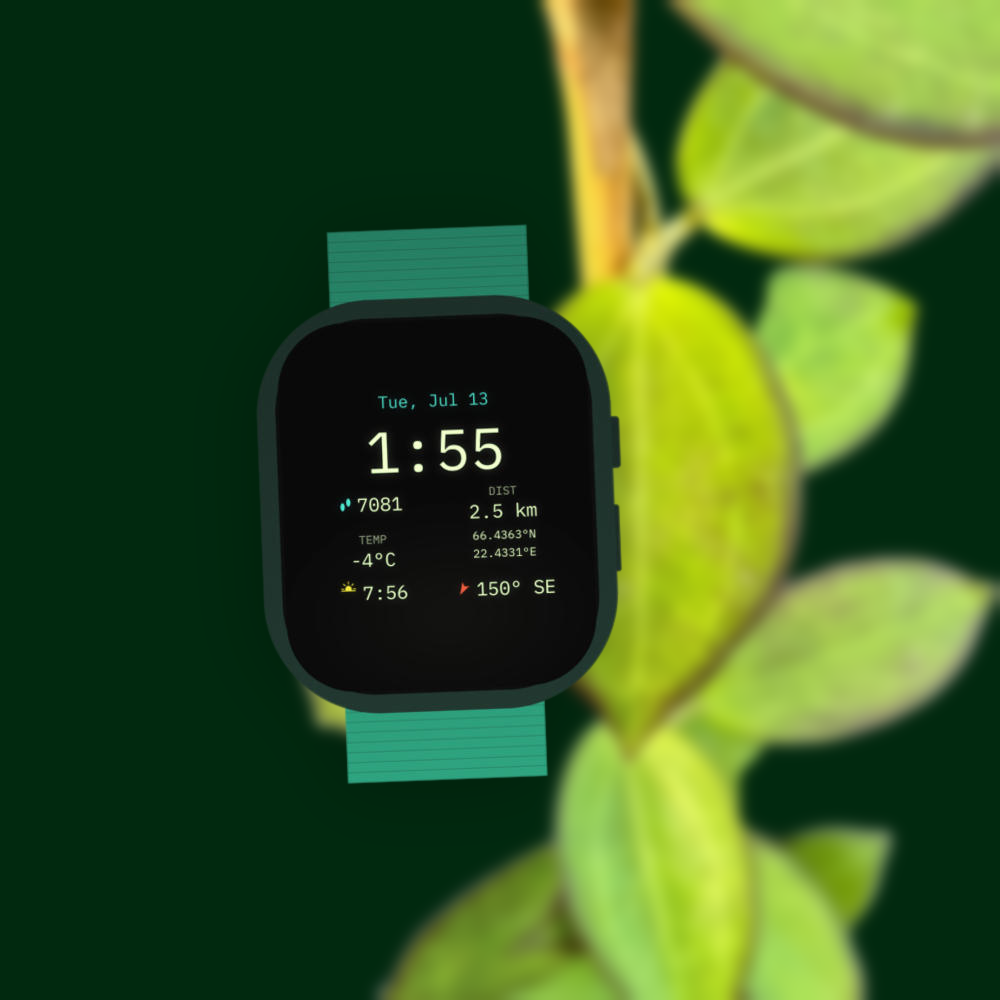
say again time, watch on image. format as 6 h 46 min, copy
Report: 1 h 55 min
